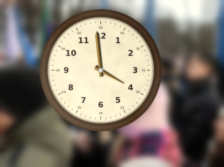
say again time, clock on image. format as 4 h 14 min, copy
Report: 3 h 59 min
